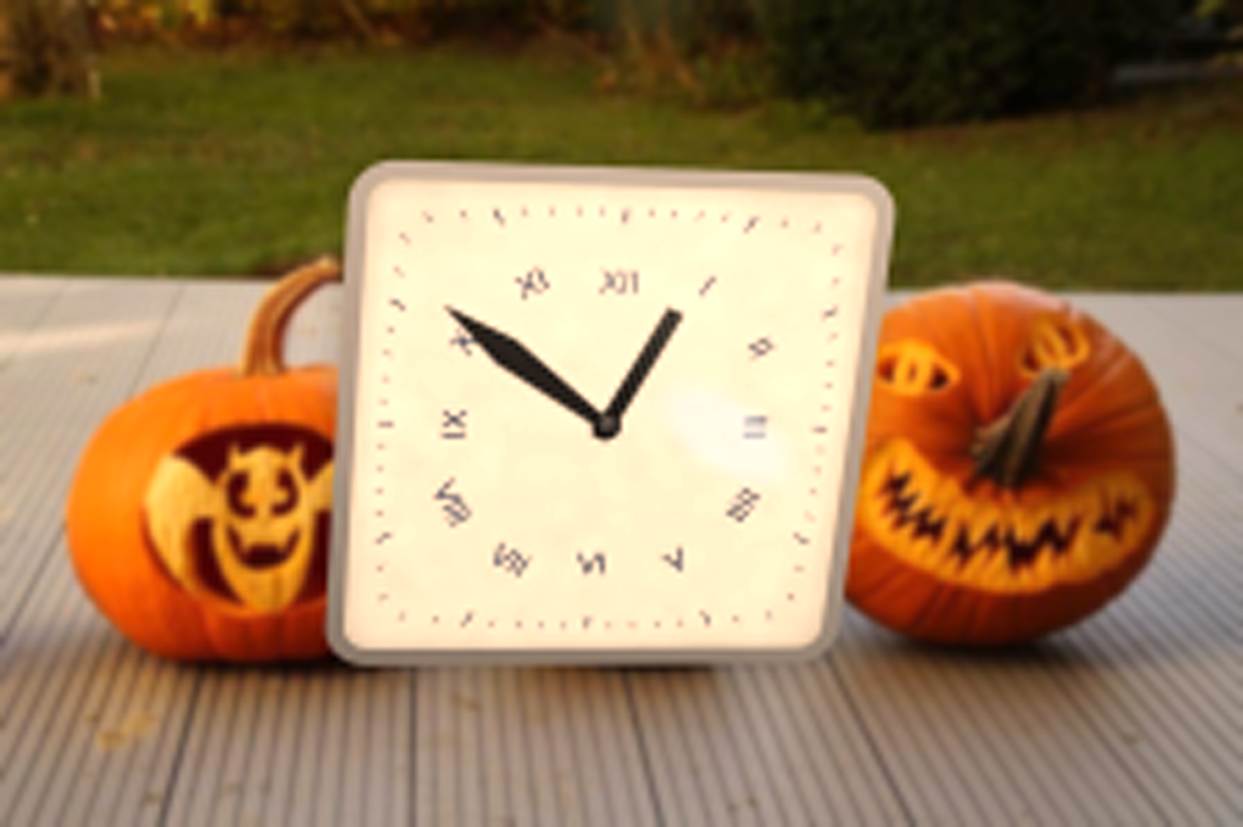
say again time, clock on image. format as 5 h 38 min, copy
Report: 12 h 51 min
